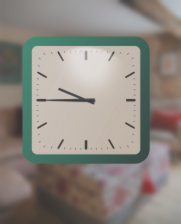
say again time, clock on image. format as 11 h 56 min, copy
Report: 9 h 45 min
